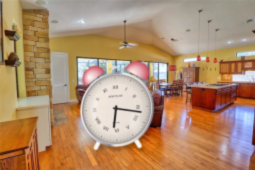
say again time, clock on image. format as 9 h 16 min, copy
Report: 6 h 17 min
